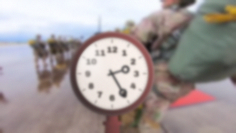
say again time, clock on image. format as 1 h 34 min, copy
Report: 2 h 25 min
